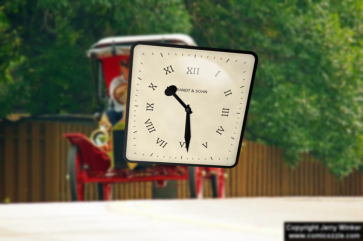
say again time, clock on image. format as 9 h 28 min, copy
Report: 10 h 29 min
